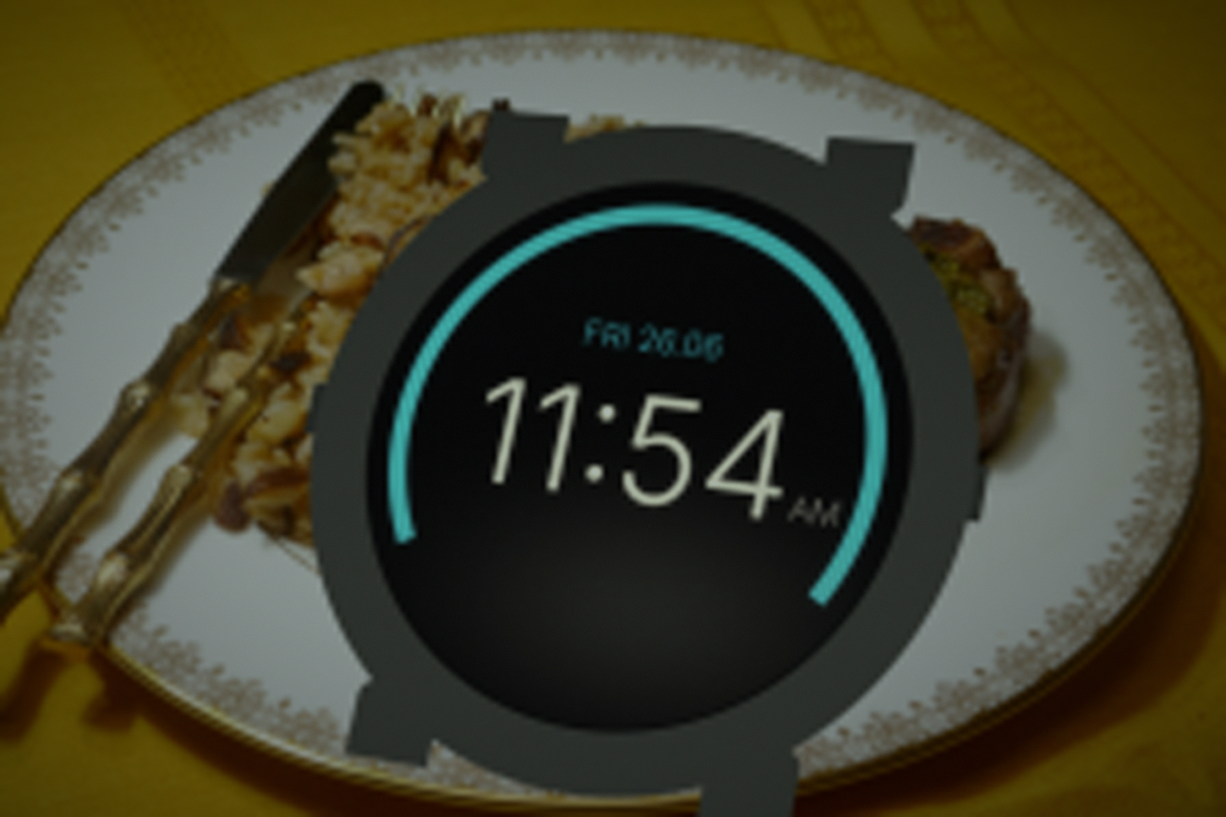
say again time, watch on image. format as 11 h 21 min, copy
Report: 11 h 54 min
